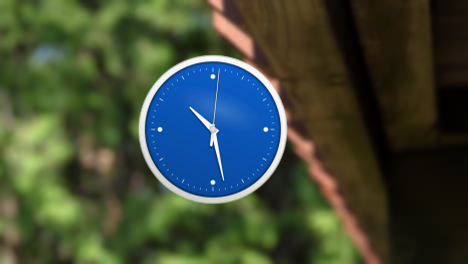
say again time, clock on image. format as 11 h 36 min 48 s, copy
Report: 10 h 28 min 01 s
